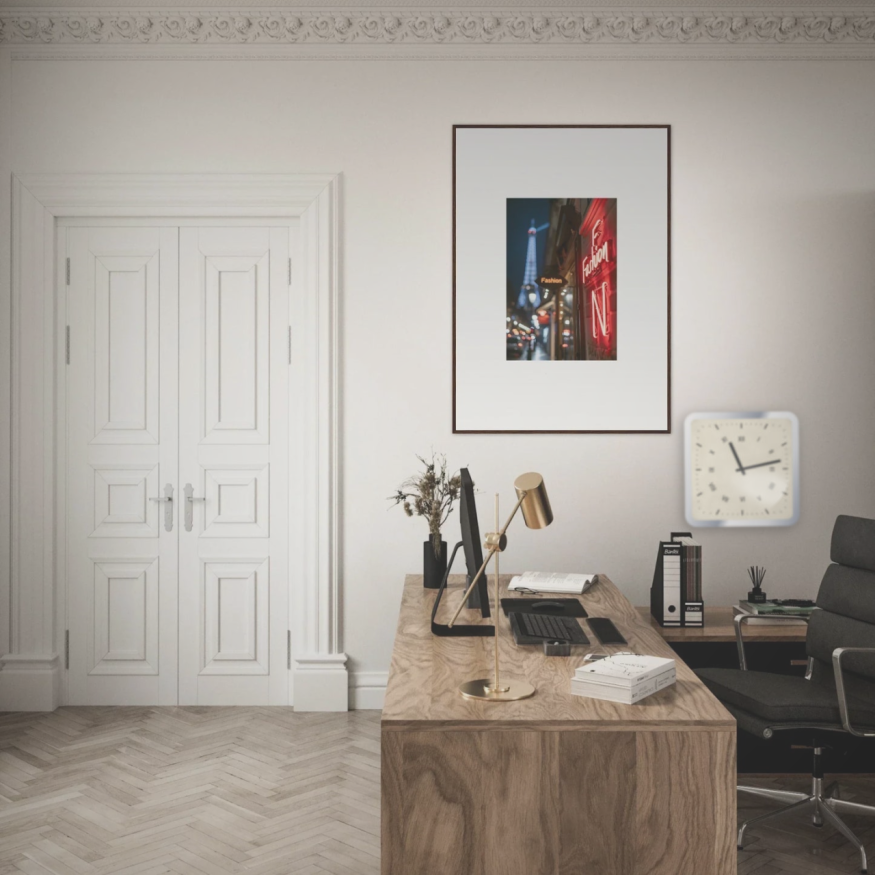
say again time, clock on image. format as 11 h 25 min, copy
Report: 11 h 13 min
